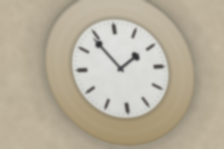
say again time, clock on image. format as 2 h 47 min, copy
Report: 1 h 54 min
